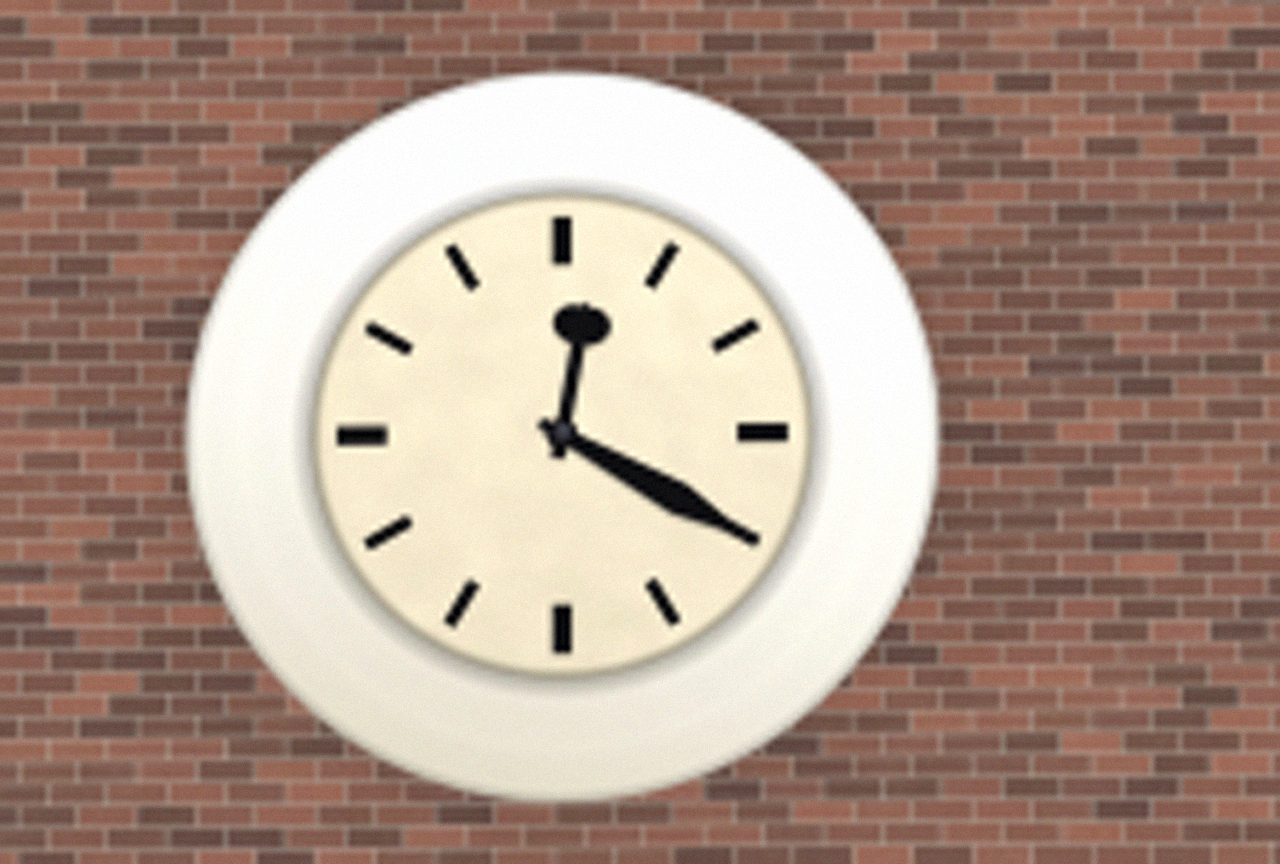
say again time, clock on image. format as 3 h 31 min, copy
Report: 12 h 20 min
